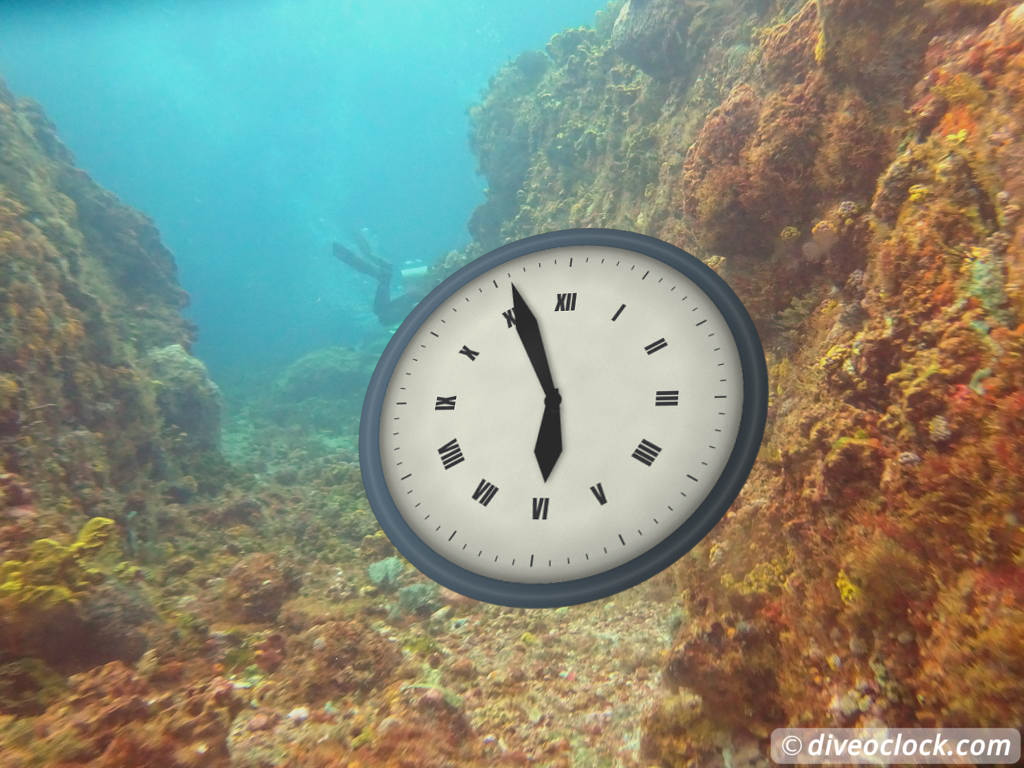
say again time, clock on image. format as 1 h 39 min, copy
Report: 5 h 56 min
